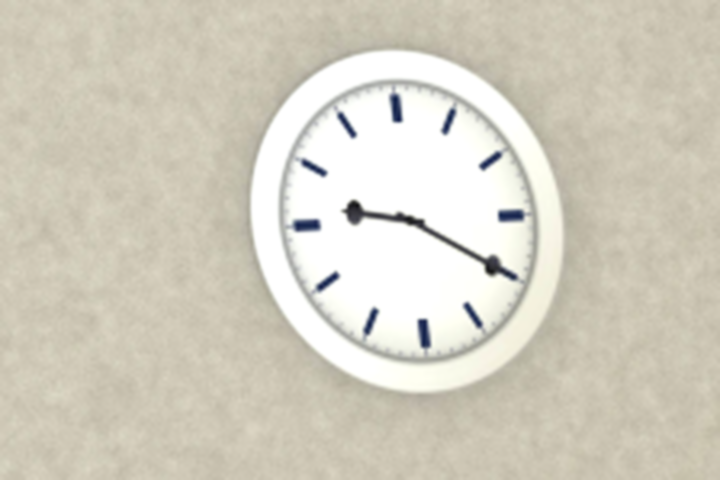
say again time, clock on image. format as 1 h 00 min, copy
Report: 9 h 20 min
